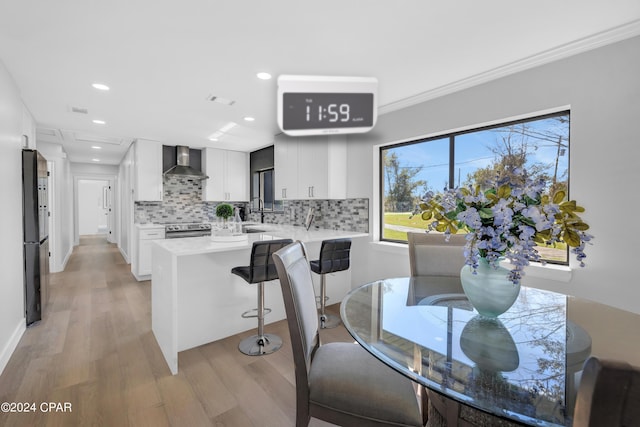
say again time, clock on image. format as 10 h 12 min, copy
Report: 11 h 59 min
